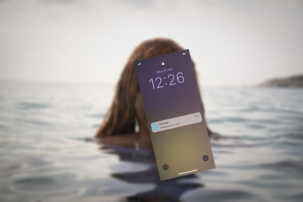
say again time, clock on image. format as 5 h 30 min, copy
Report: 12 h 26 min
